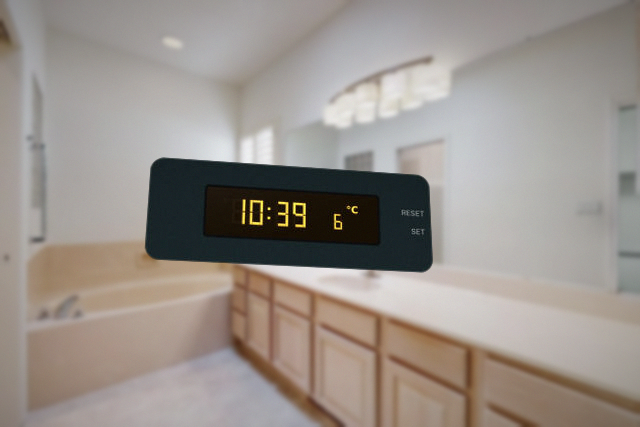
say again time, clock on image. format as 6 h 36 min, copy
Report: 10 h 39 min
